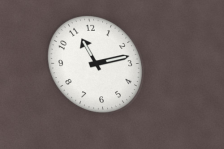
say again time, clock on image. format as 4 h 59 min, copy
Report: 11 h 13 min
